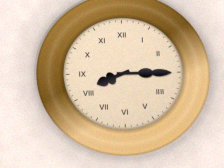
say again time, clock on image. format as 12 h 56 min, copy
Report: 8 h 15 min
